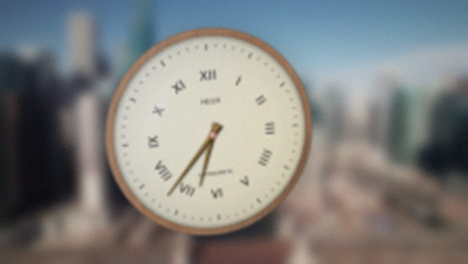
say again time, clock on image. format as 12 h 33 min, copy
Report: 6 h 37 min
